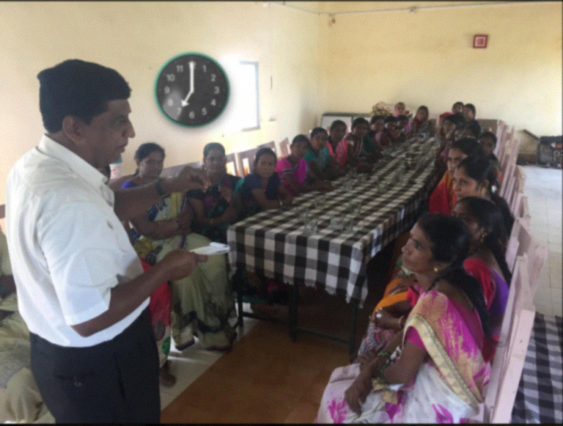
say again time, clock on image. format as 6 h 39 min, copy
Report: 7 h 00 min
